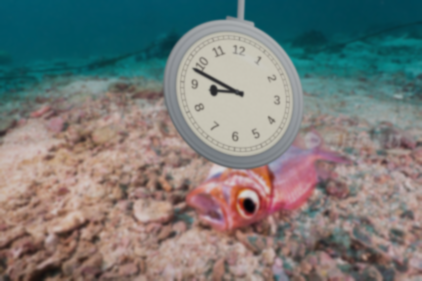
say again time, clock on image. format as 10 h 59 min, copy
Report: 8 h 48 min
